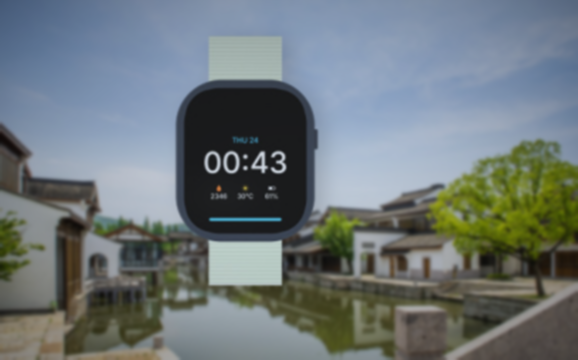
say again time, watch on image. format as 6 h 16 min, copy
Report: 0 h 43 min
